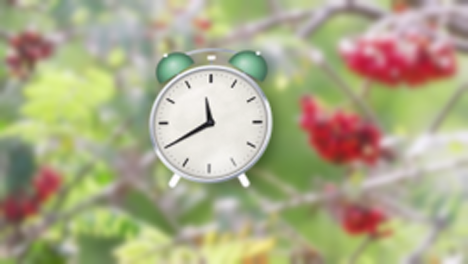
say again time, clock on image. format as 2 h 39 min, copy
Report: 11 h 40 min
